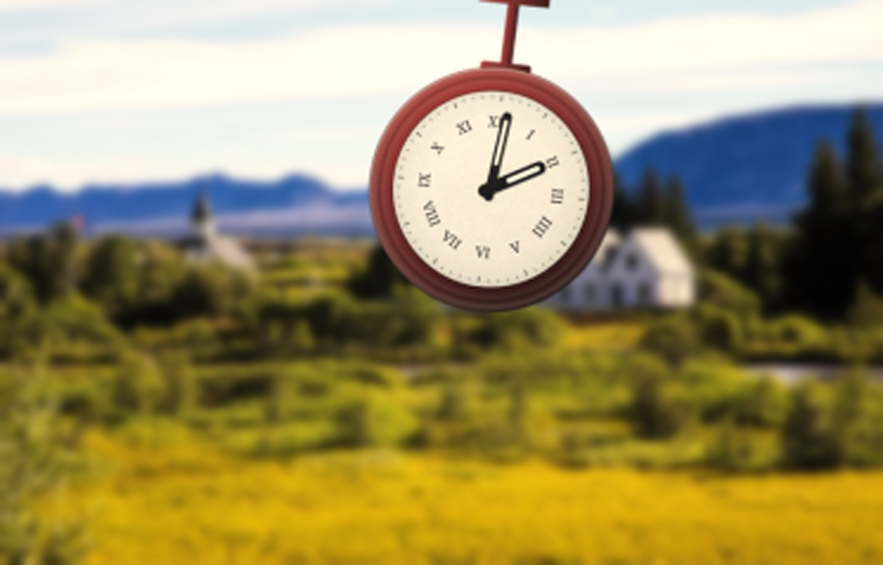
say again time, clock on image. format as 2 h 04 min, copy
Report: 2 h 01 min
